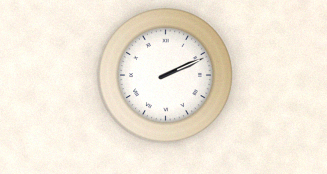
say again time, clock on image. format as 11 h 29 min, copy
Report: 2 h 11 min
